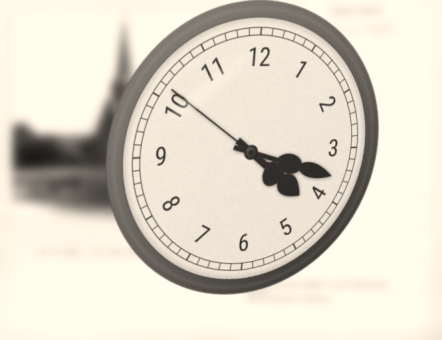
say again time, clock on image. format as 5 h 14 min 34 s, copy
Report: 4 h 17 min 51 s
